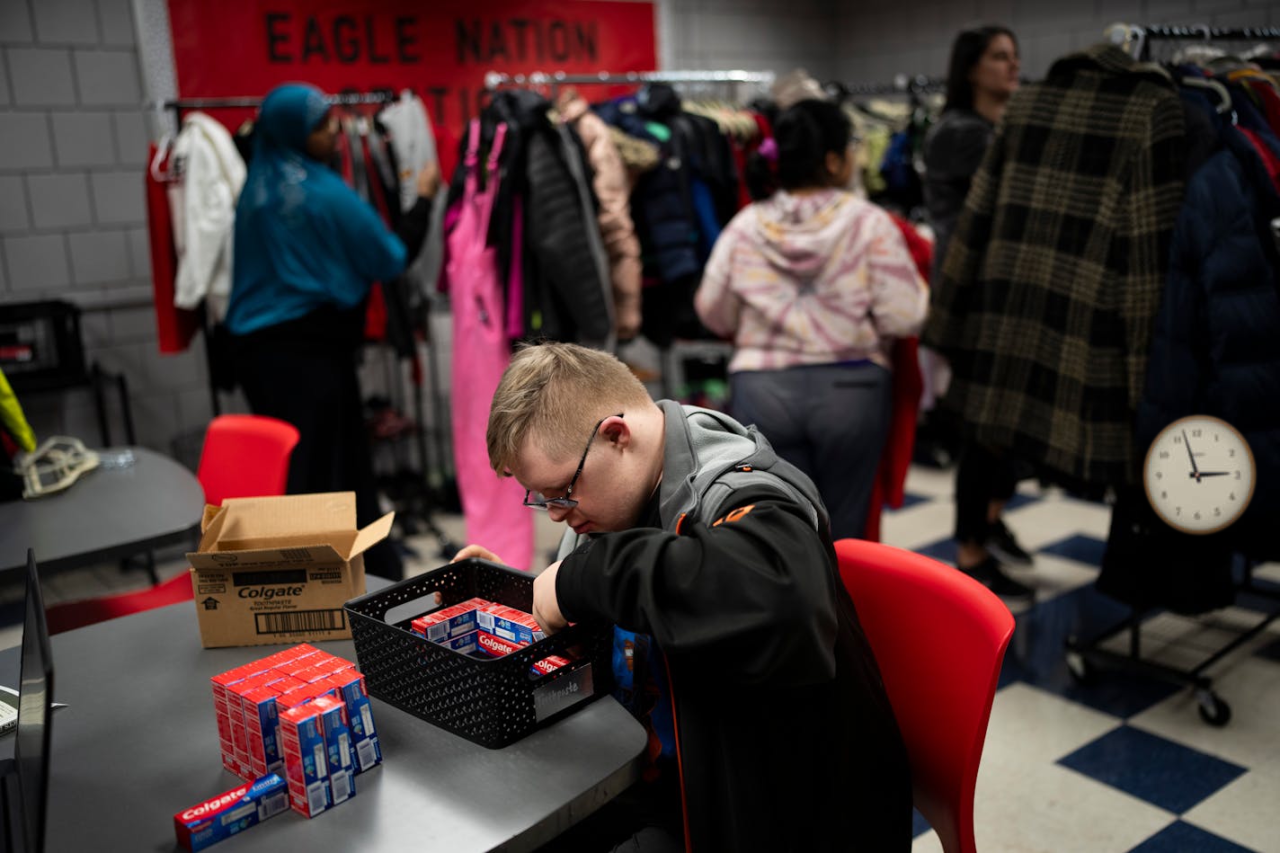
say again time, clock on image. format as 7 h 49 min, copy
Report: 2 h 57 min
